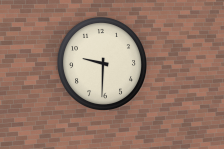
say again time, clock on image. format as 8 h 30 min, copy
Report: 9 h 31 min
